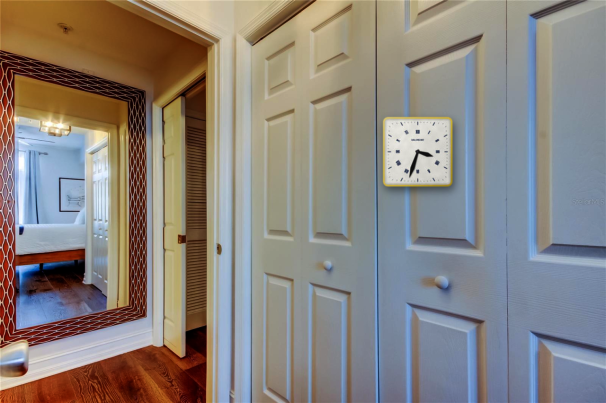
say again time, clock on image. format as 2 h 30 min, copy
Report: 3 h 33 min
